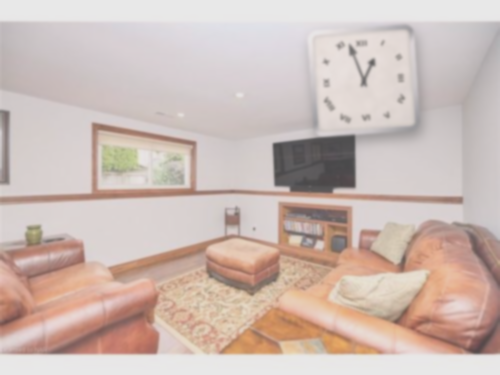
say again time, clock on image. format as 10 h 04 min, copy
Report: 12 h 57 min
